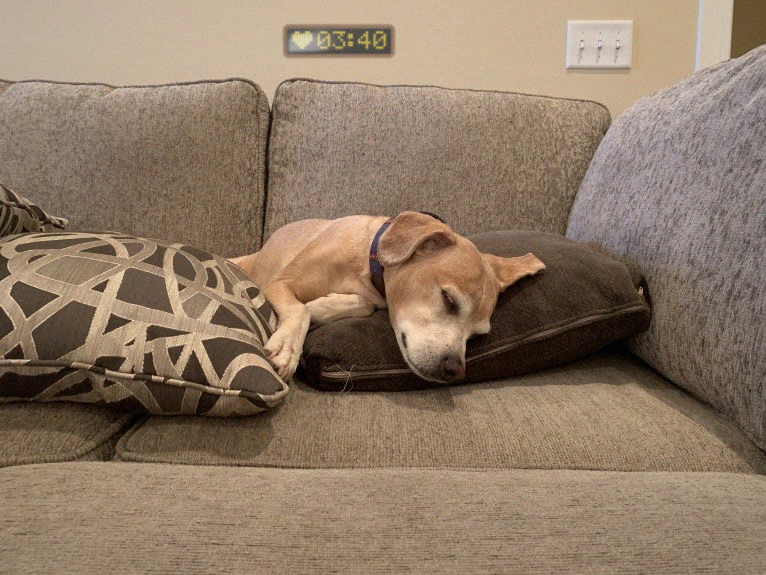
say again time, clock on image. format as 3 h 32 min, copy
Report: 3 h 40 min
